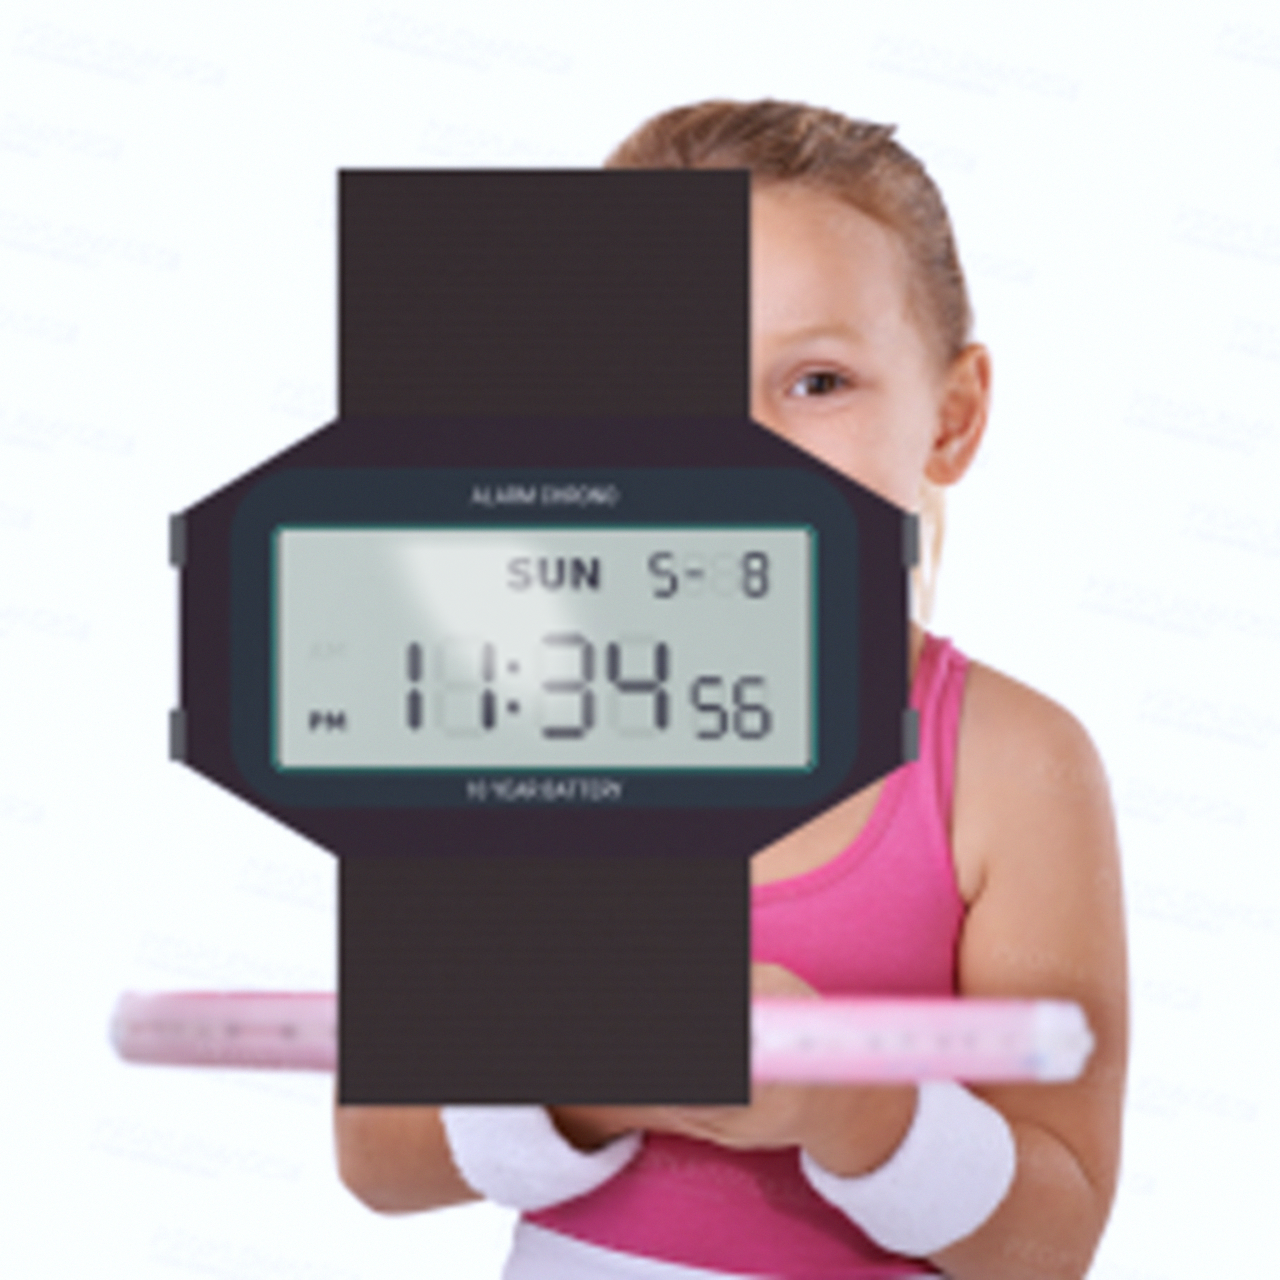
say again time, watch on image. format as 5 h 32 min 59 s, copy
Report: 11 h 34 min 56 s
